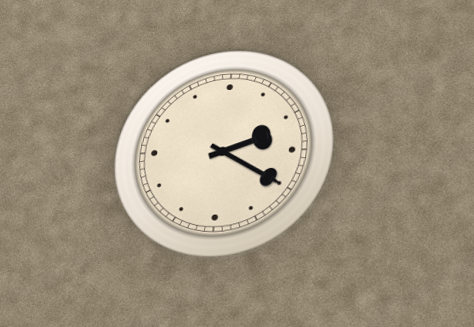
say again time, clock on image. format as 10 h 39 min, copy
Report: 2 h 20 min
